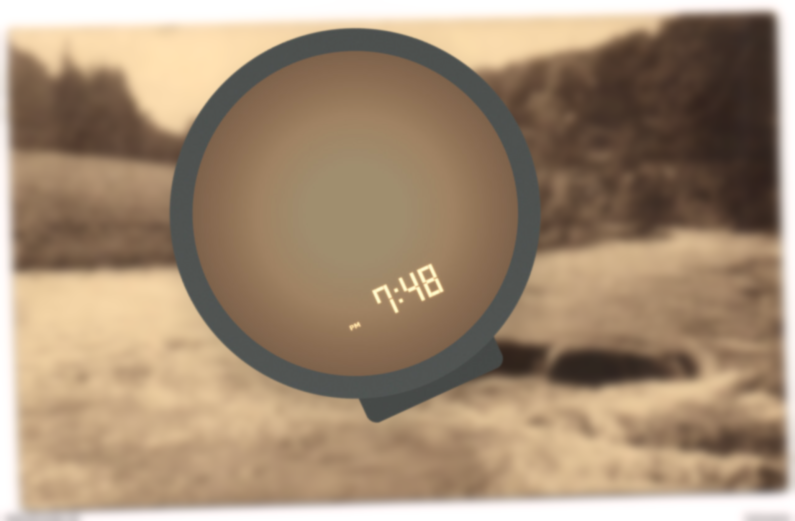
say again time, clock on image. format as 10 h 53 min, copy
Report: 7 h 48 min
